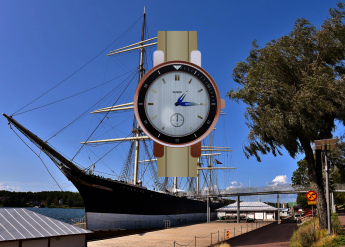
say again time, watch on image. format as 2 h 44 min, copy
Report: 1 h 15 min
